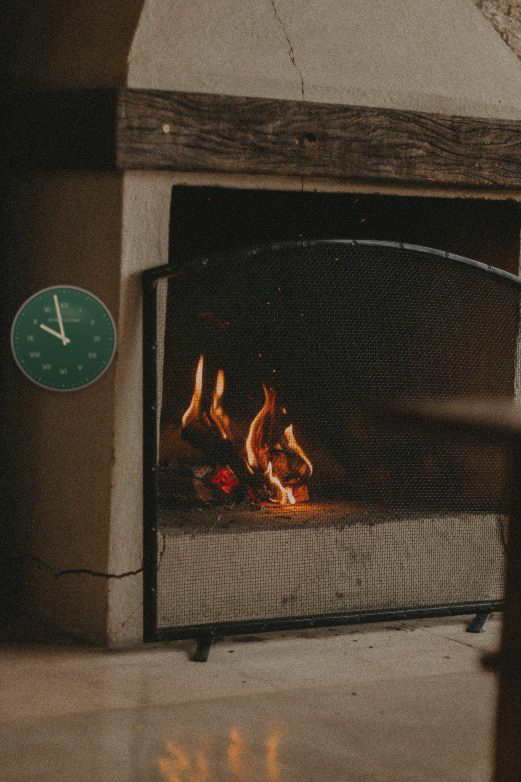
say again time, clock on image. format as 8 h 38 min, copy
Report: 9 h 58 min
